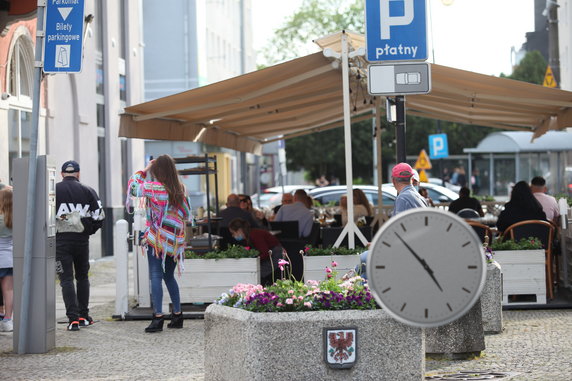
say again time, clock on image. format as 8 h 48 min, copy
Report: 4 h 53 min
